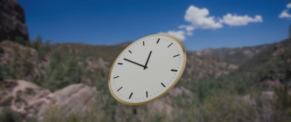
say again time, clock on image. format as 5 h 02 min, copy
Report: 11 h 47 min
